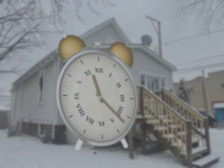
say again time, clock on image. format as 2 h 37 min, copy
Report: 11 h 22 min
